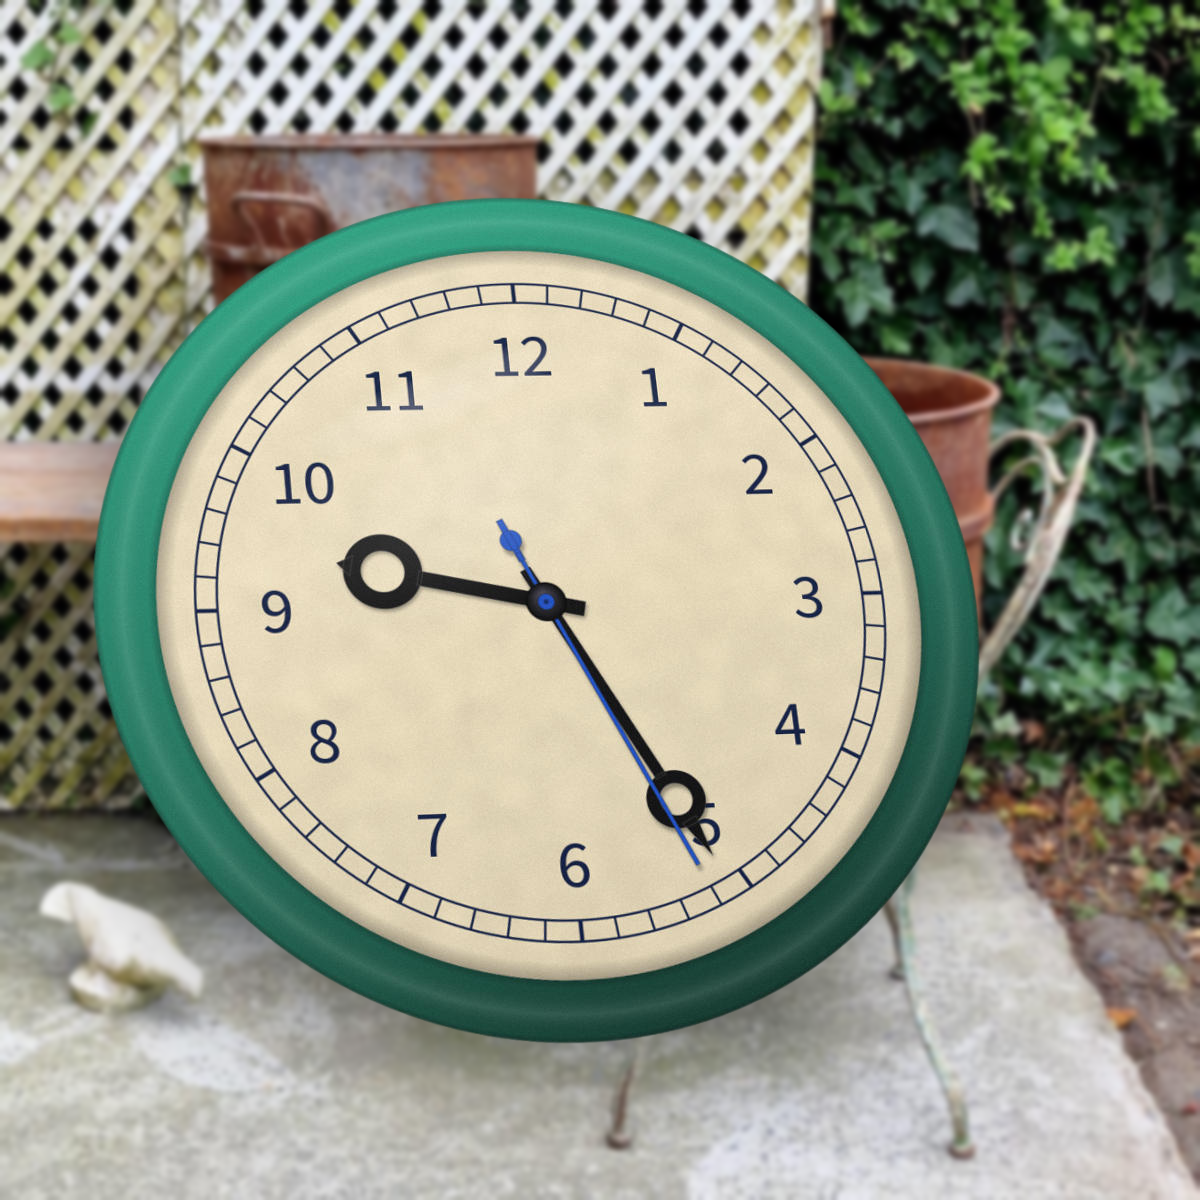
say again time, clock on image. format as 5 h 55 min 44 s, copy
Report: 9 h 25 min 26 s
